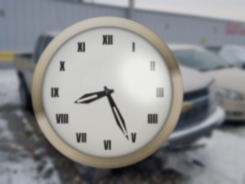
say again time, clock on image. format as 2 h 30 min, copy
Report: 8 h 26 min
